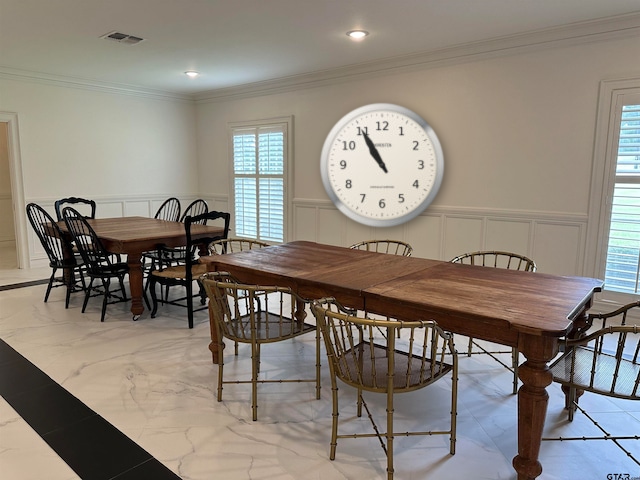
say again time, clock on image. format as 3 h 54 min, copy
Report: 10 h 55 min
